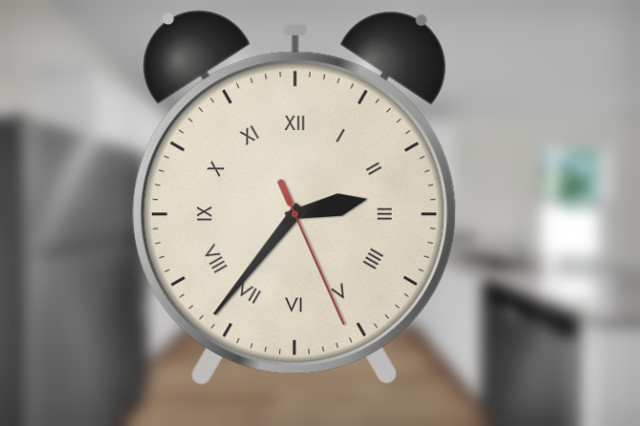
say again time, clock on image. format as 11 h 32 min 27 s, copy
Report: 2 h 36 min 26 s
